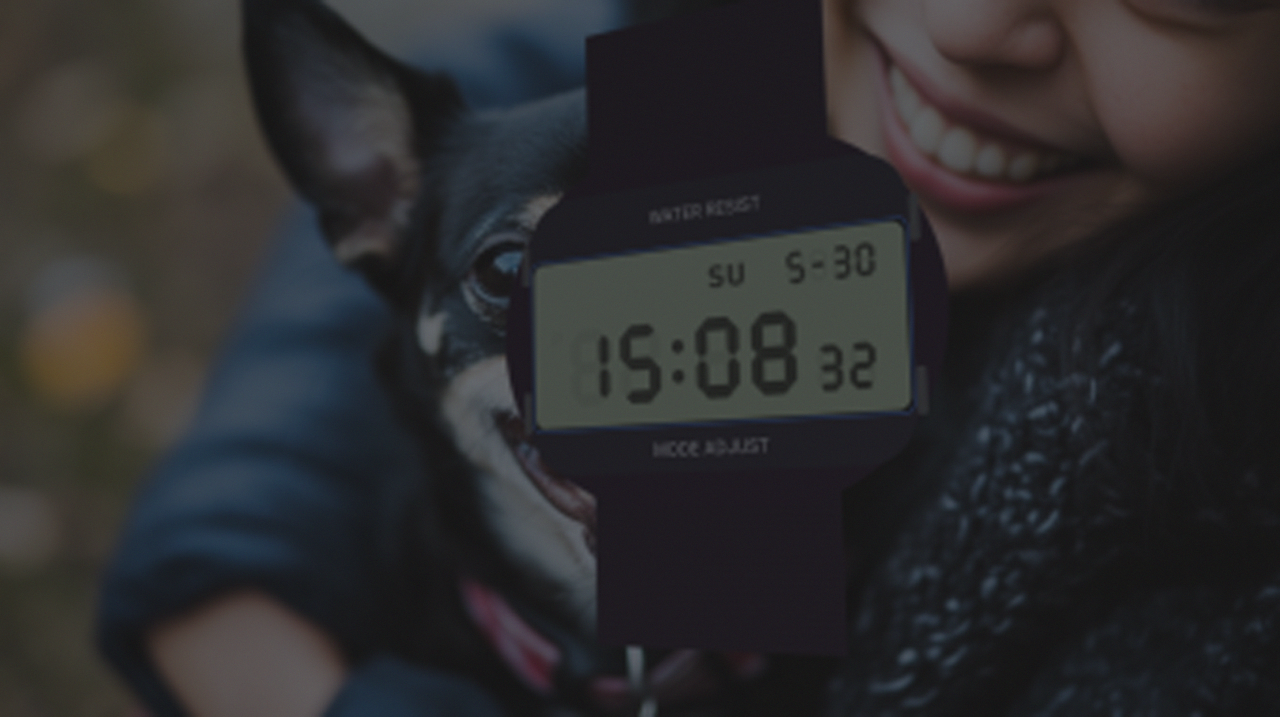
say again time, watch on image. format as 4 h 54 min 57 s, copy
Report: 15 h 08 min 32 s
